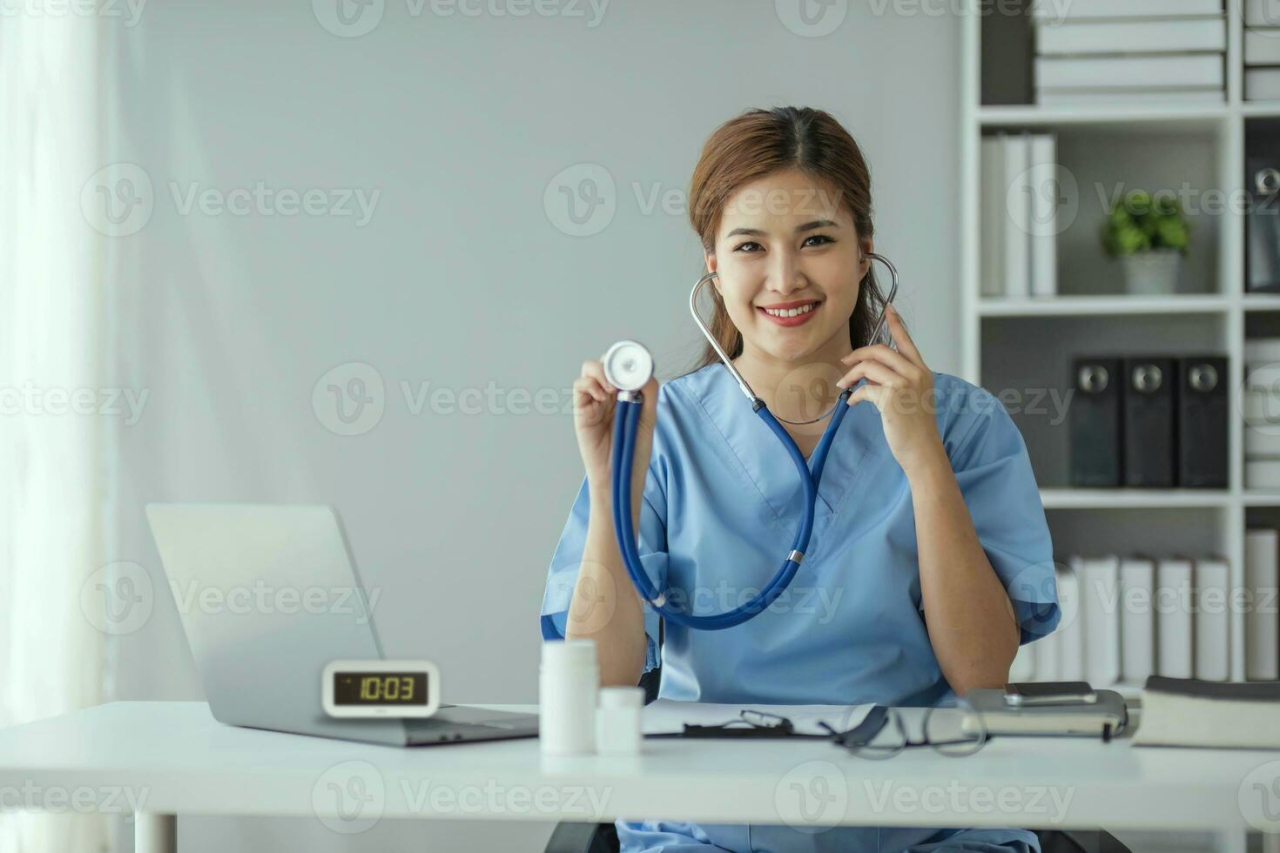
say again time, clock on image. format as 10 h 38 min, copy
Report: 10 h 03 min
